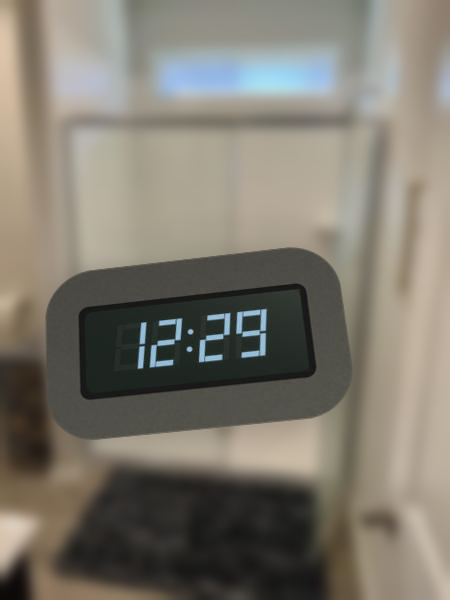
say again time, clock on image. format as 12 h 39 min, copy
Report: 12 h 29 min
